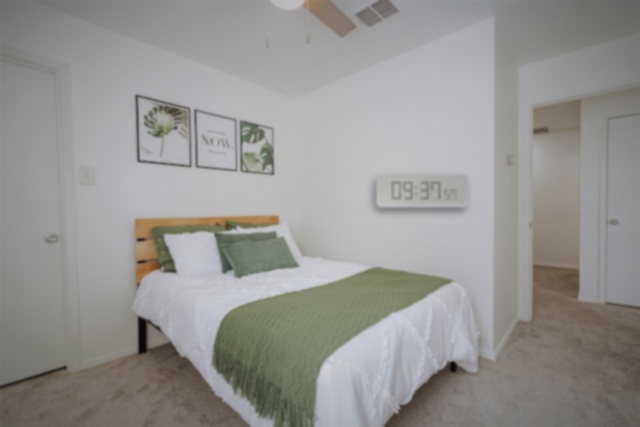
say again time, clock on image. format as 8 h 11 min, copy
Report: 9 h 37 min
